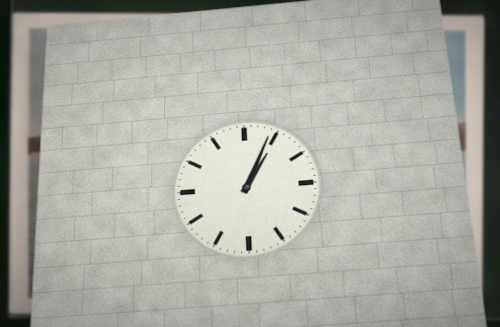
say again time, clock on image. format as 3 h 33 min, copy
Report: 1 h 04 min
